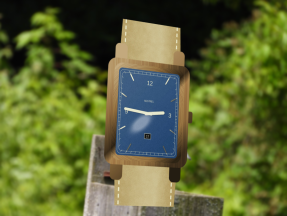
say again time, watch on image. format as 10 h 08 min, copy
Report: 2 h 46 min
